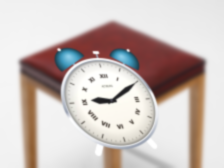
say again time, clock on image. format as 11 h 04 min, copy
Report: 9 h 10 min
